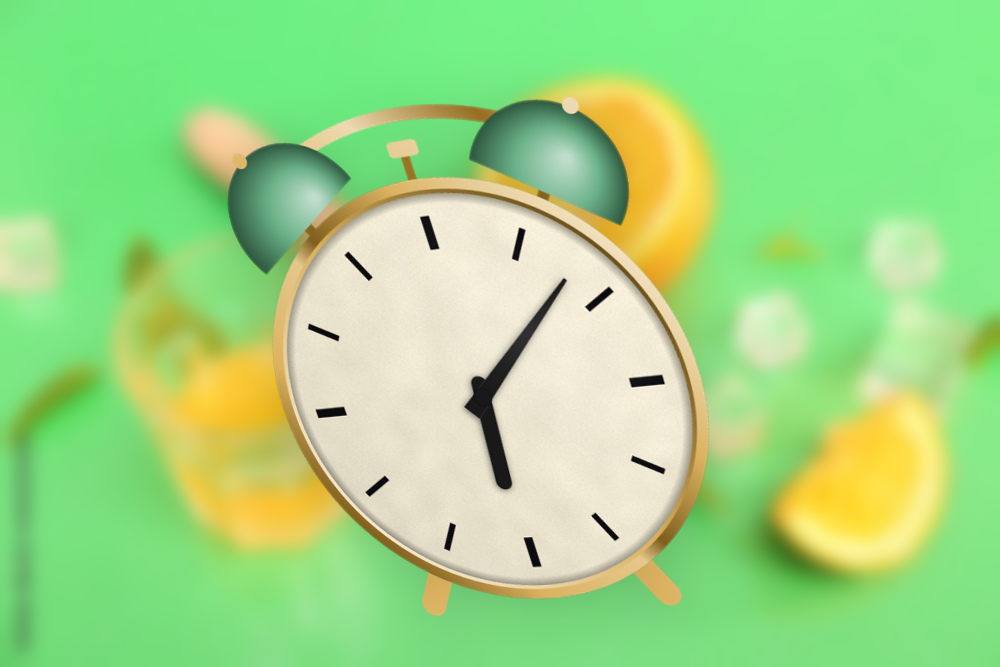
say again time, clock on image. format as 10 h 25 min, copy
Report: 6 h 08 min
